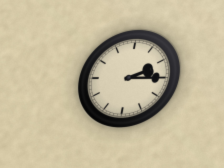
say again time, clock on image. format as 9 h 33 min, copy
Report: 2 h 15 min
